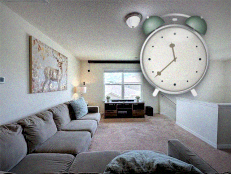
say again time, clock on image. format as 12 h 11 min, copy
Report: 11 h 38 min
